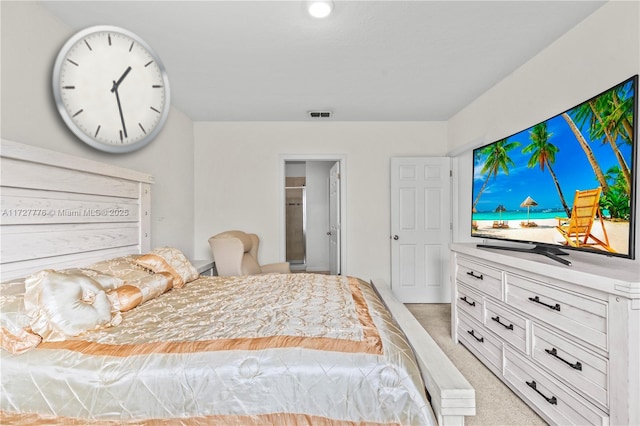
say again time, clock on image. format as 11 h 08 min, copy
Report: 1 h 29 min
